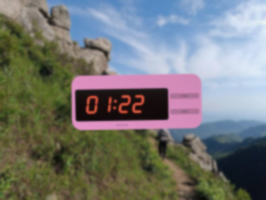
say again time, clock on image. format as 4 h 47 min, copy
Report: 1 h 22 min
